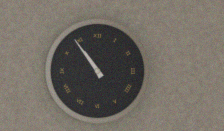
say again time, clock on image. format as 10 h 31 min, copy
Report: 10 h 54 min
